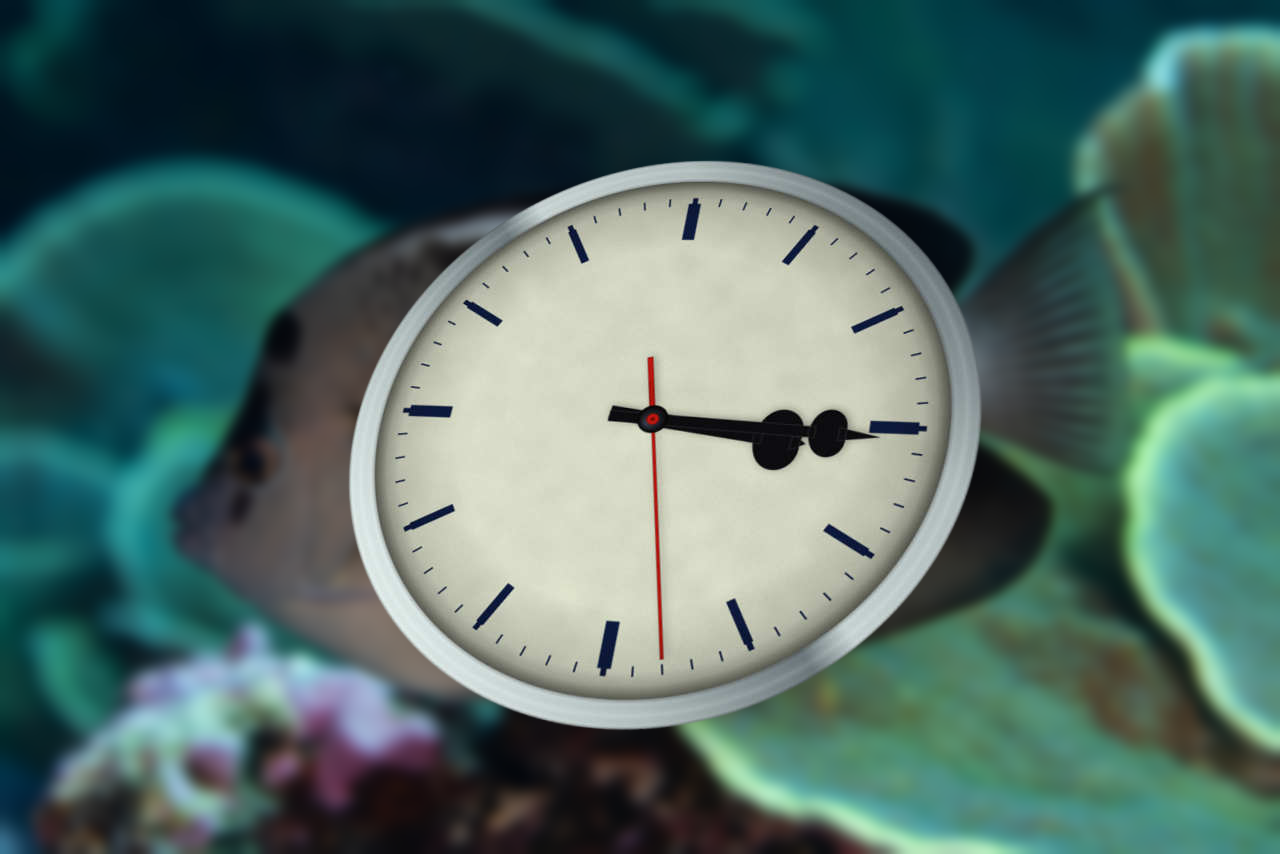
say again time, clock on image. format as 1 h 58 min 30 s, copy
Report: 3 h 15 min 28 s
